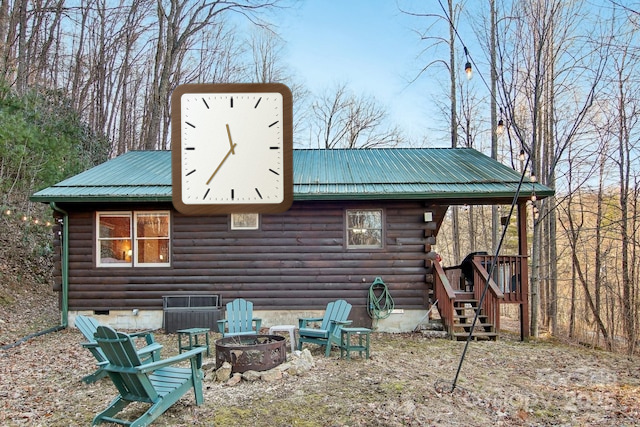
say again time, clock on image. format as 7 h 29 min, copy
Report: 11 h 36 min
